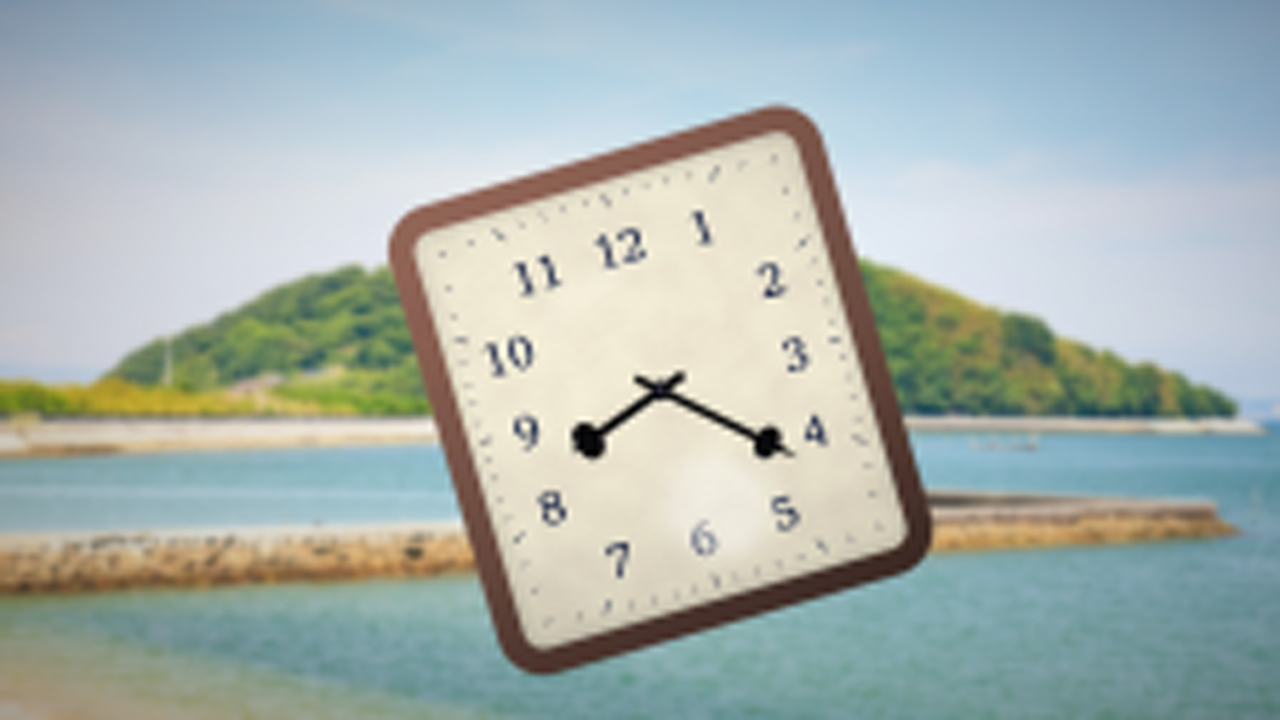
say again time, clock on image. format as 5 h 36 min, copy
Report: 8 h 22 min
